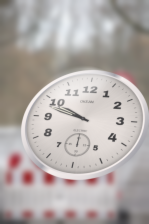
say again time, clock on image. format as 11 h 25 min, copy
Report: 9 h 48 min
